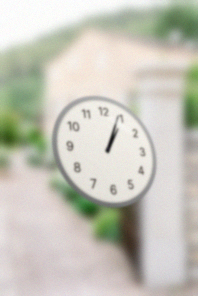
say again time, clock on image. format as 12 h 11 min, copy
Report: 1 h 04 min
